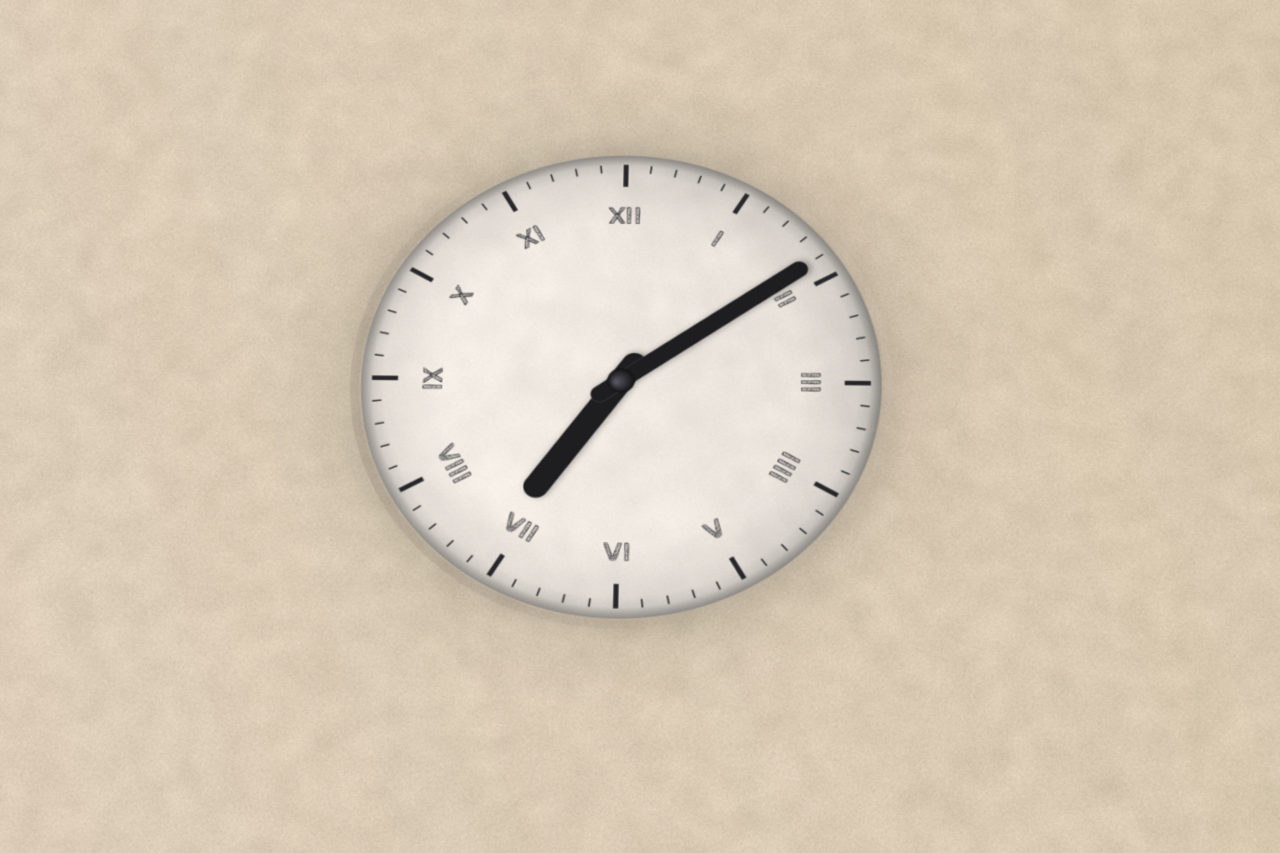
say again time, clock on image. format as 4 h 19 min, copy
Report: 7 h 09 min
